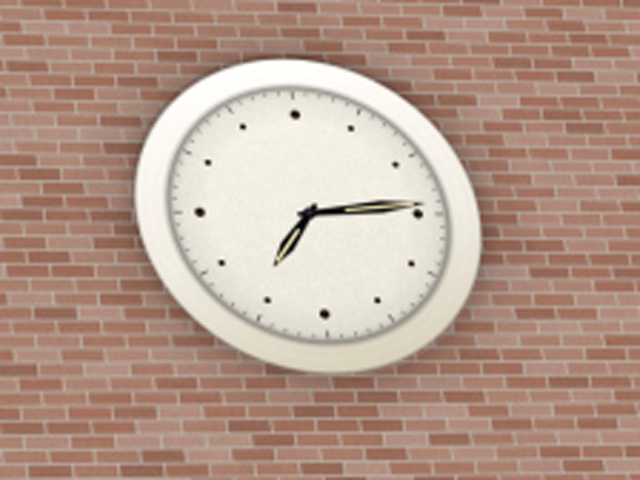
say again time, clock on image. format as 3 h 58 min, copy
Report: 7 h 14 min
